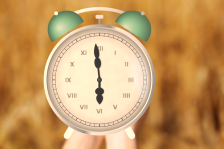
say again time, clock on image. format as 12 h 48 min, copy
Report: 5 h 59 min
